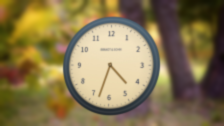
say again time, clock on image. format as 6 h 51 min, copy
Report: 4 h 33 min
